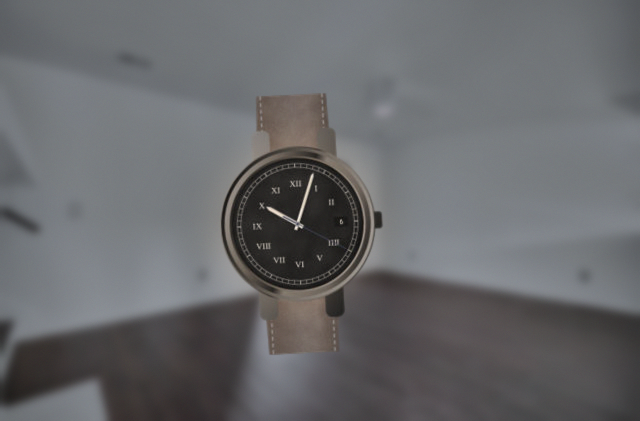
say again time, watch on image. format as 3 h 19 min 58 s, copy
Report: 10 h 03 min 20 s
